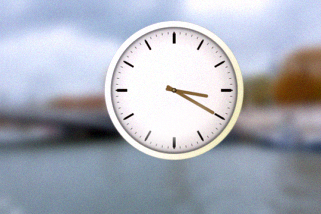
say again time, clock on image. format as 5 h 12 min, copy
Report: 3 h 20 min
